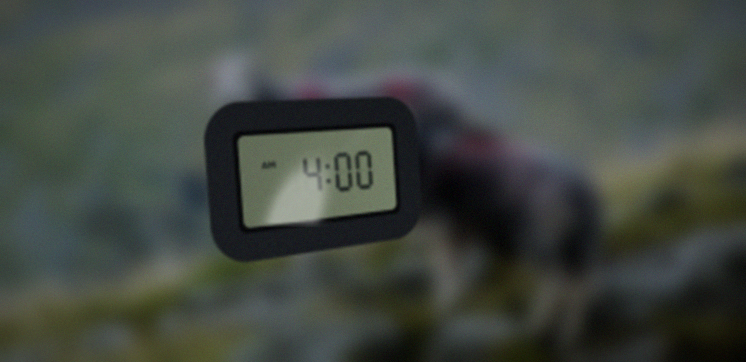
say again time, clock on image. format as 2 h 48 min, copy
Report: 4 h 00 min
